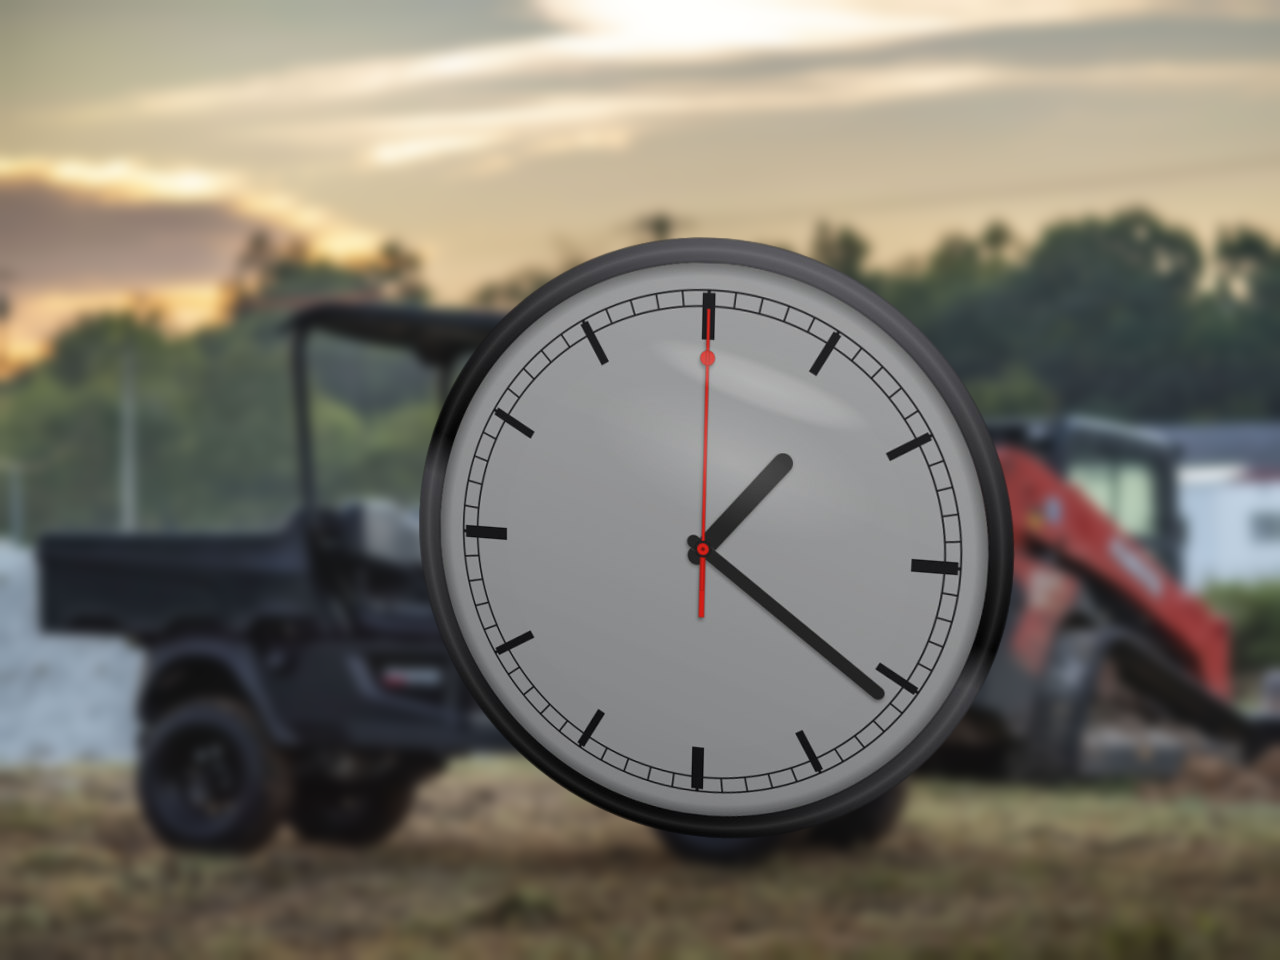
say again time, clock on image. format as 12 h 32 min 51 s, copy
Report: 1 h 21 min 00 s
